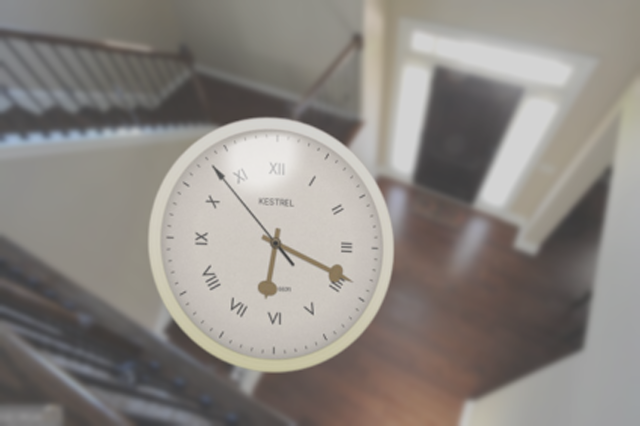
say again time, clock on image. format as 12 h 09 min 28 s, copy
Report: 6 h 18 min 53 s
